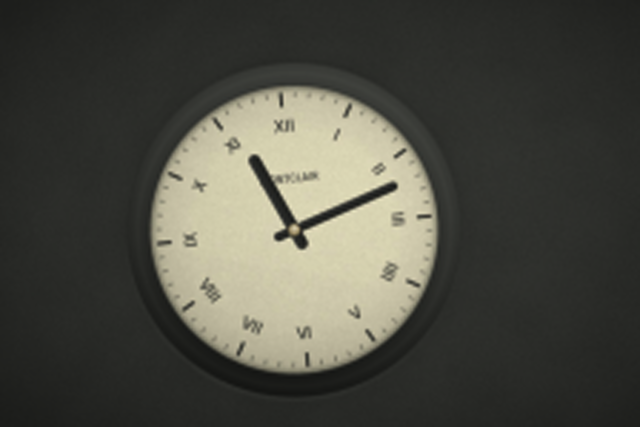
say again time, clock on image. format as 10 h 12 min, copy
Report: 11 h 12 min
